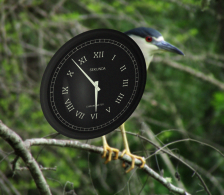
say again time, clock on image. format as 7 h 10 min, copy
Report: 5 h 53 min
